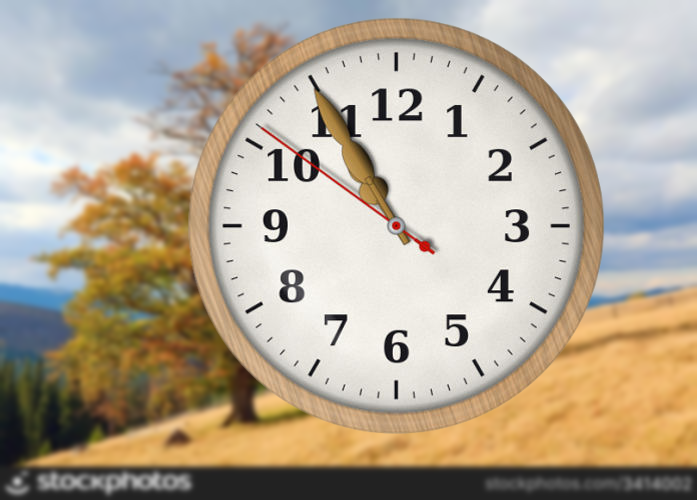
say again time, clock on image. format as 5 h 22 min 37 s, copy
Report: 10 h 54 min 51 s
